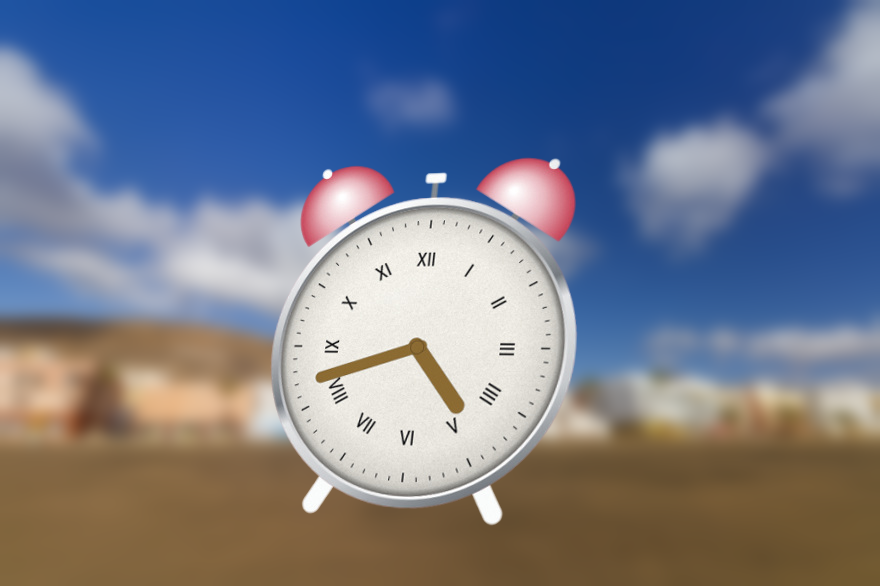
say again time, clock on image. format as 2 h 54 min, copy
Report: 4 h 42 min
